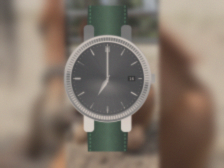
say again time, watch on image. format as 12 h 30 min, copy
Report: 7 h 00 min
